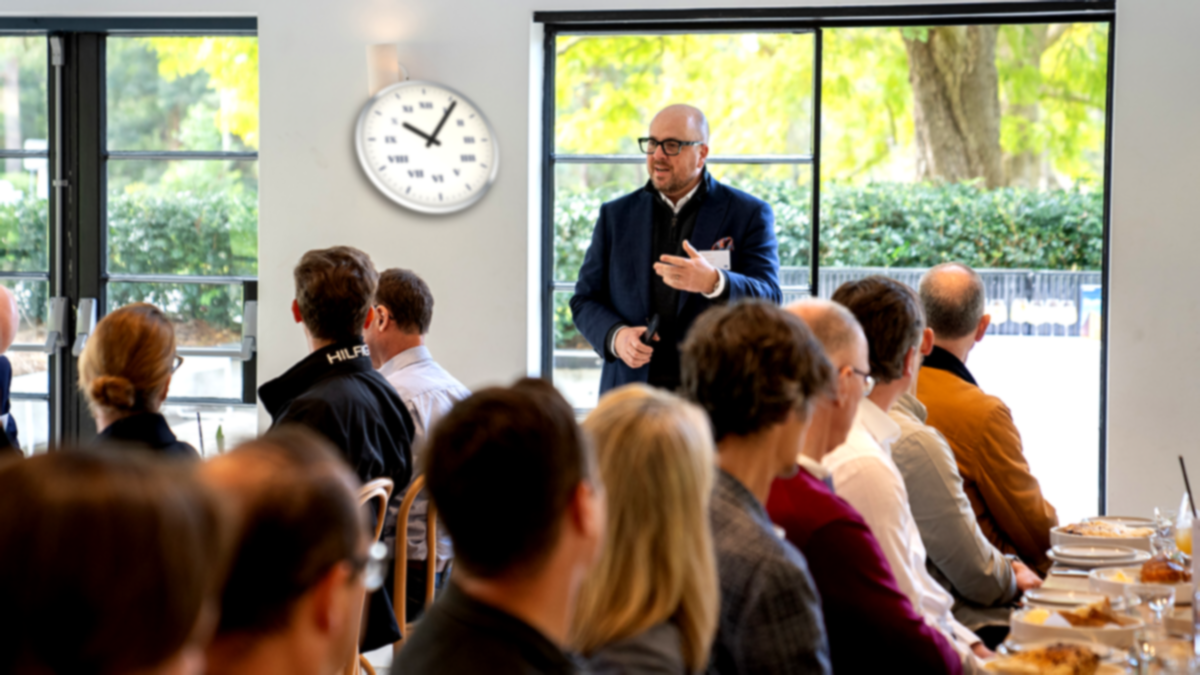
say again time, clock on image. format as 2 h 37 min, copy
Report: 10 h 06 min
